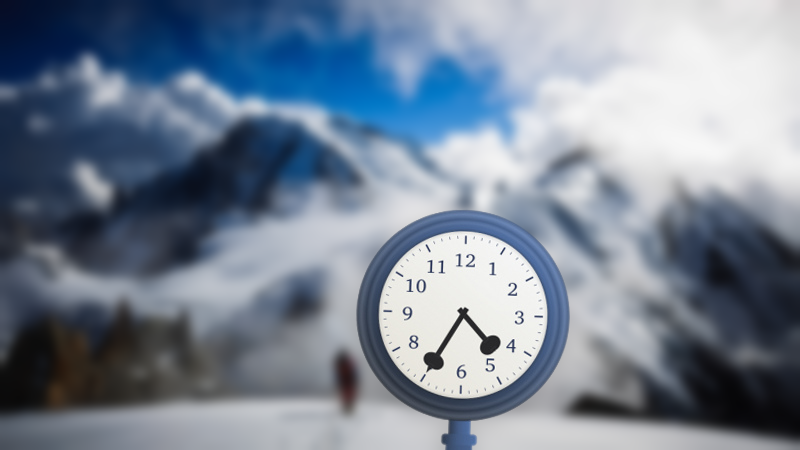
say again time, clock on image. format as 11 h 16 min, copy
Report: 4 h 35 min
